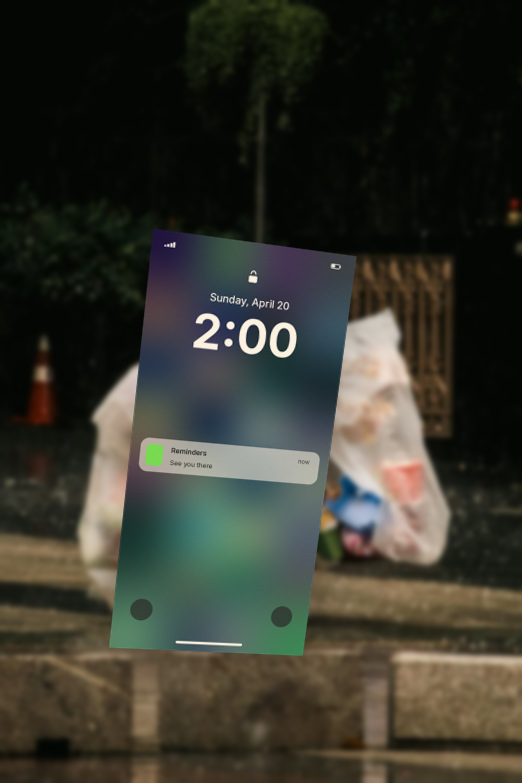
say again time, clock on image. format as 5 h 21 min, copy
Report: 2 h 00 min
